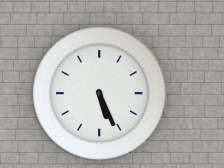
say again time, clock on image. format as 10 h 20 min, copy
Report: 5 h 26 min
